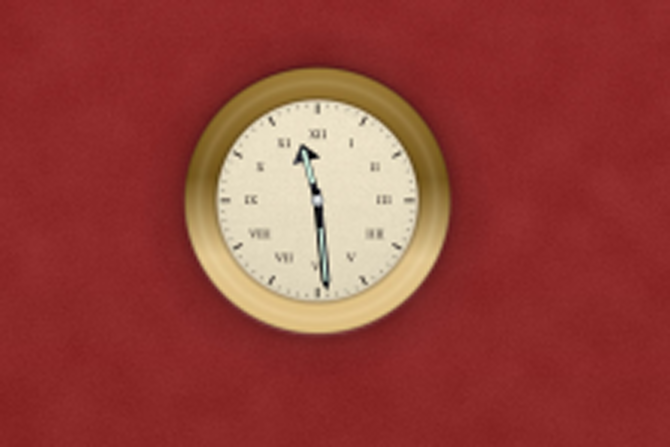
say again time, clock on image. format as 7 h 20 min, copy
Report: 11 h 29 min
